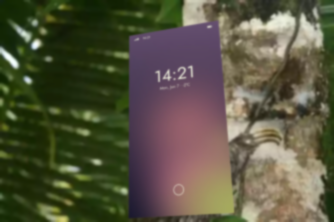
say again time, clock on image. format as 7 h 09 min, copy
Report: 14 h 21 min
